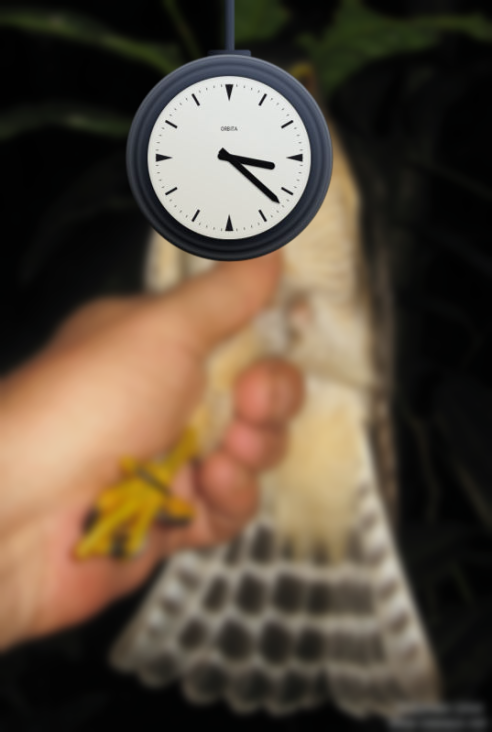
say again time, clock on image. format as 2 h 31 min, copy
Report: 3 h 22 min
